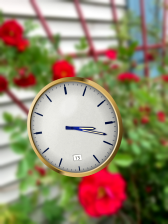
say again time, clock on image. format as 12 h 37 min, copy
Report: 3 h 18 min
